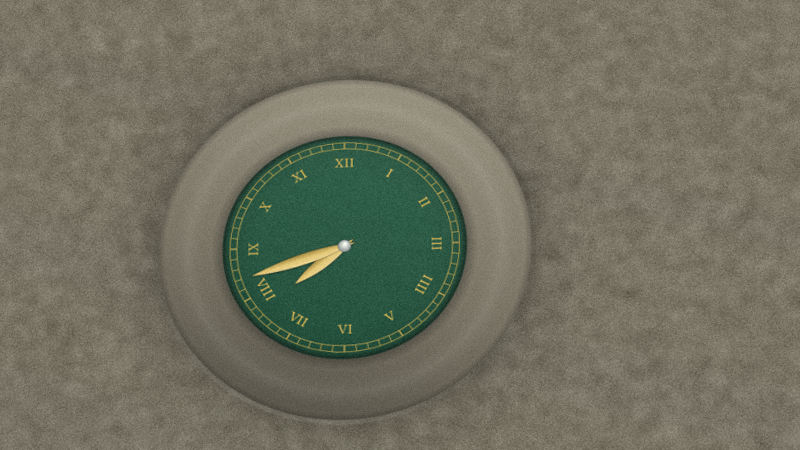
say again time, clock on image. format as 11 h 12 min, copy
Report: 7 h 42 min
